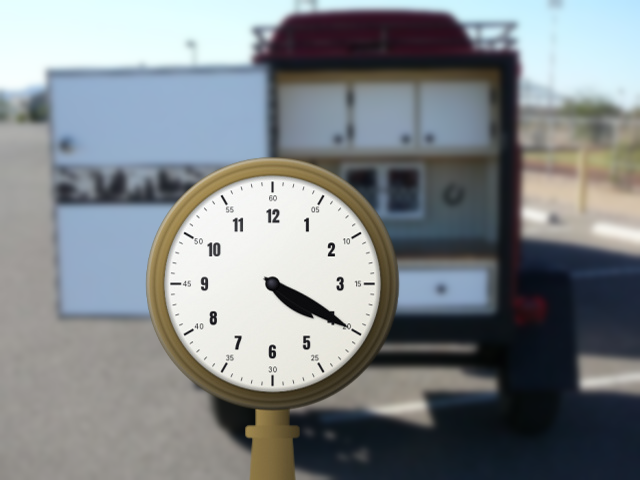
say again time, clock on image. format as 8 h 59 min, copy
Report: 4 h 20 min
